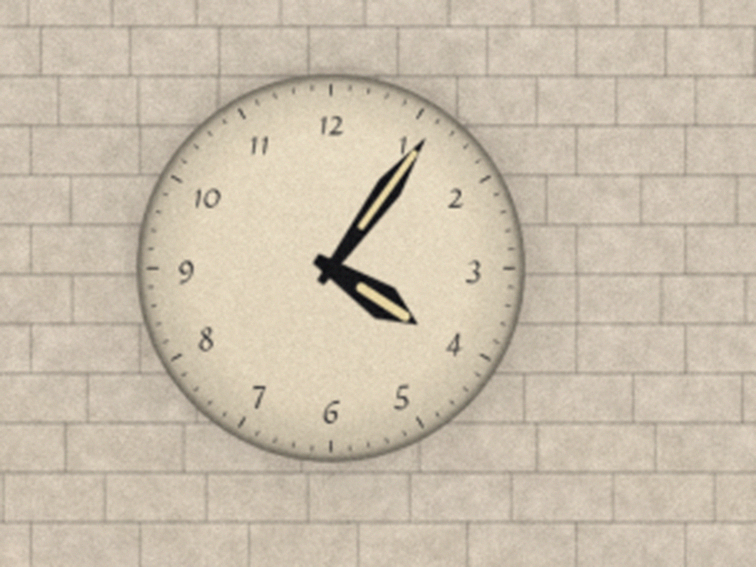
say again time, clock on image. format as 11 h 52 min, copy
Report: 4 h 06 min
